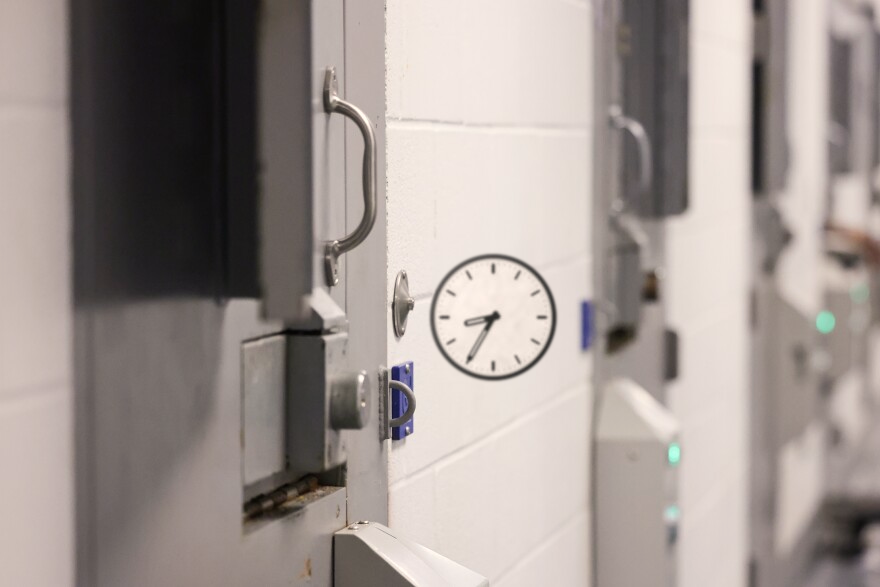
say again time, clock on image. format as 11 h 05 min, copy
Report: 8 h 35 min
